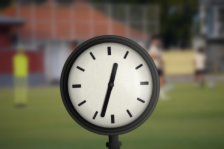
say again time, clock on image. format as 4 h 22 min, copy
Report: 12 h 33 min
